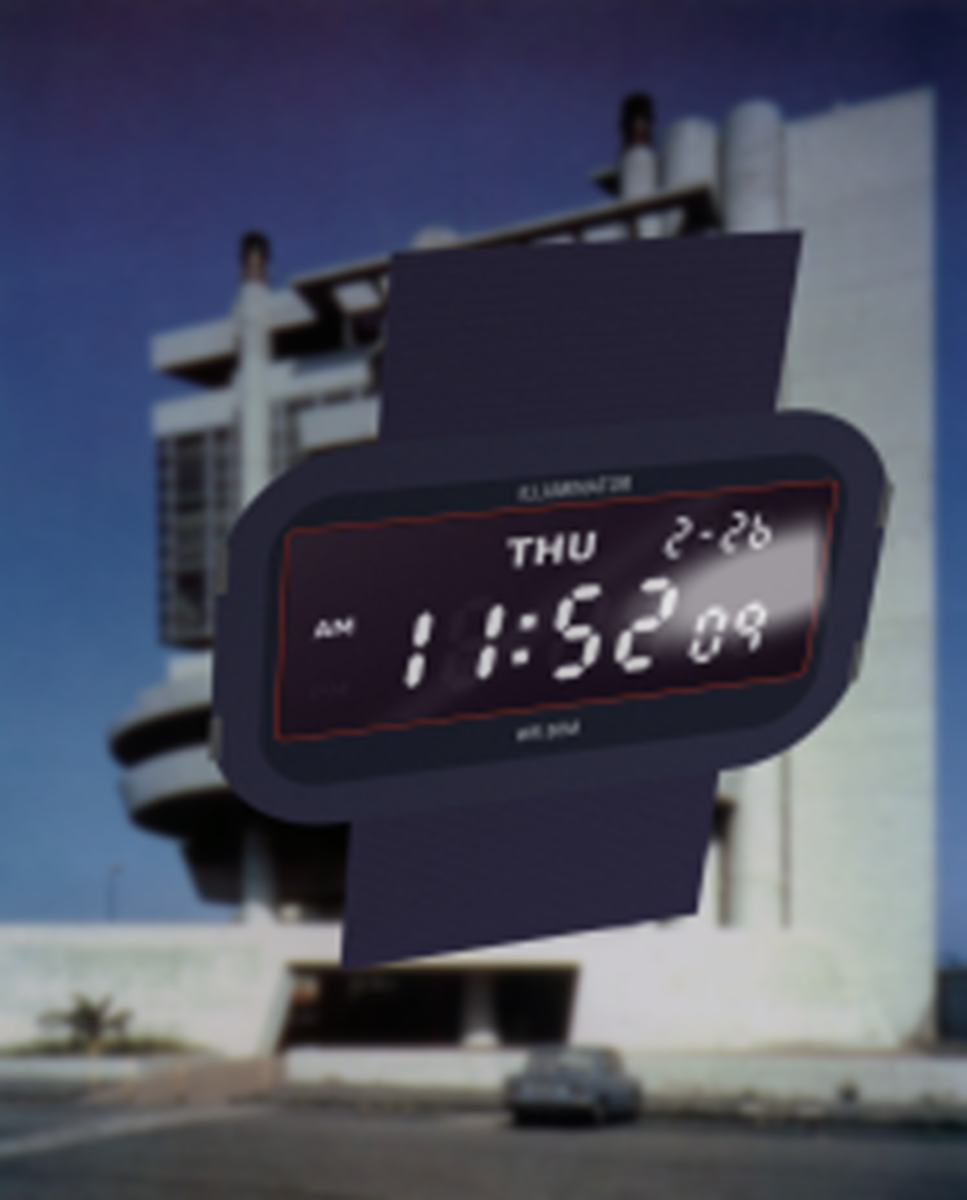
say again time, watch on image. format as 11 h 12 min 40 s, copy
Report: 11 h 52 min 09 s
